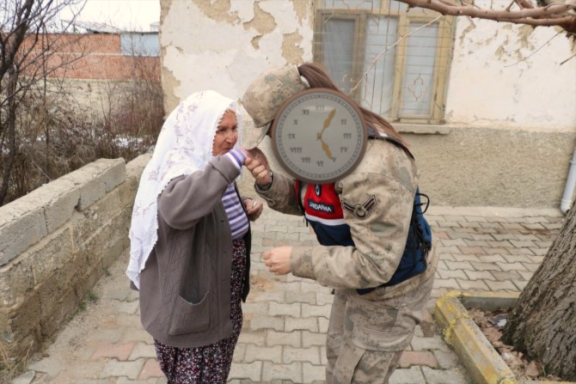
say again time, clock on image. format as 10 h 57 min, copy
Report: 5 h 05 min
